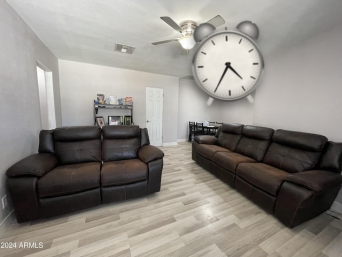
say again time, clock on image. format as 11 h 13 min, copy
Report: 4 h 35 min
